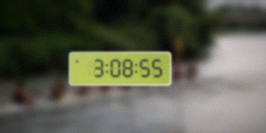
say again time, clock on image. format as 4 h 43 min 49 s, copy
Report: 3 h 08 min 55 s
